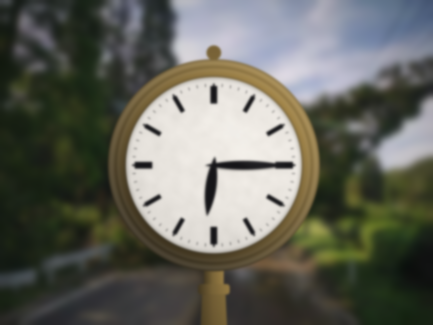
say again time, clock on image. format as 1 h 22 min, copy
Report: 6 h 15 min
